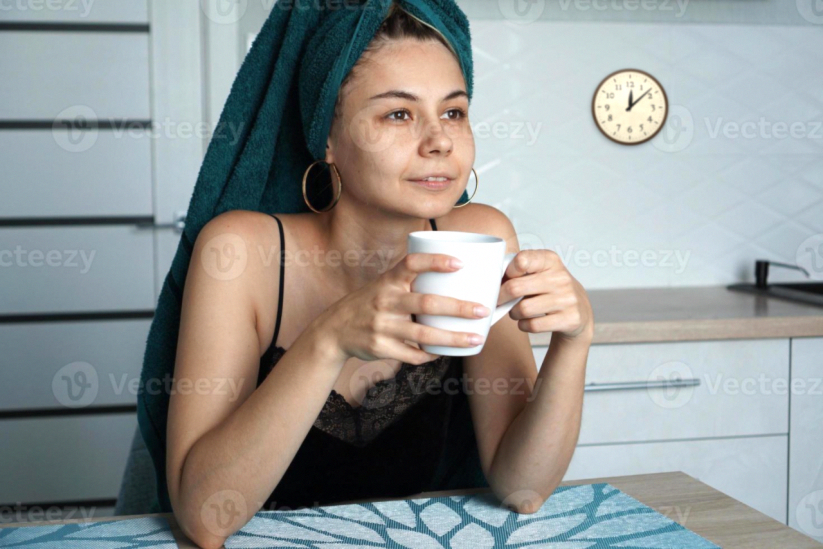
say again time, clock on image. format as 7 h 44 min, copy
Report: 12 h 08 min
